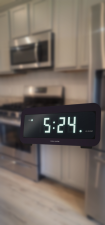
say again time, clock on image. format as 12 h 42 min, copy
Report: 5 h 24 min
